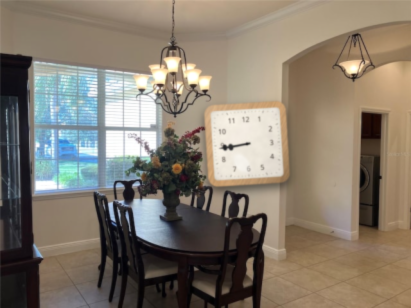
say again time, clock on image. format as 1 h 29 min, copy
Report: 8 h 44 min
